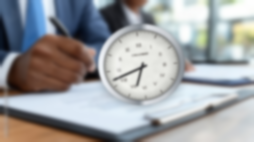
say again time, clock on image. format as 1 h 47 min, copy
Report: 6 h 42 min
